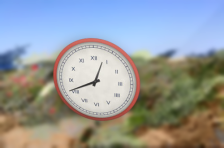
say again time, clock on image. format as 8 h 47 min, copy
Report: 12 h 41 min
